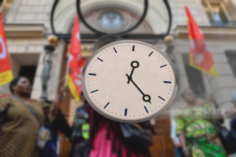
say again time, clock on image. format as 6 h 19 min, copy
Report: 12 h 23 min
